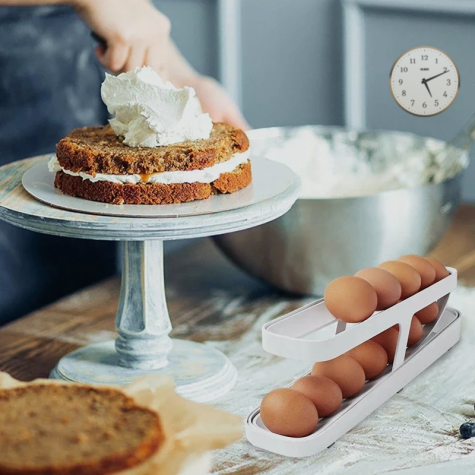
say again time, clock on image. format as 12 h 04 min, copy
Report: 5 h 11 min
